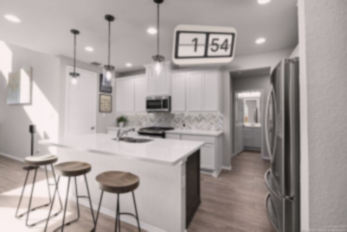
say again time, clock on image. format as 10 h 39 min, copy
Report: 1 h 54 min
